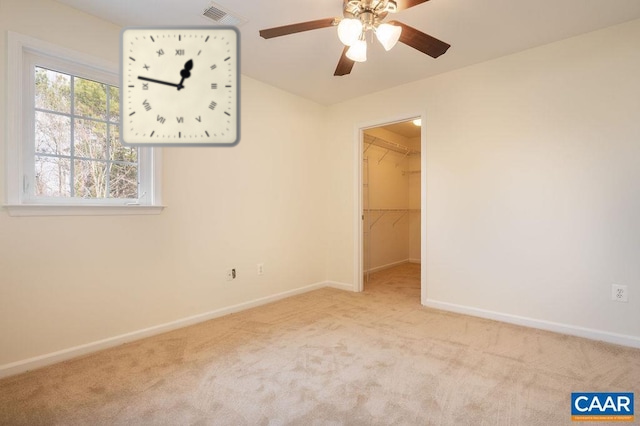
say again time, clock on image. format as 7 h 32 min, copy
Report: 12 h 47 min
